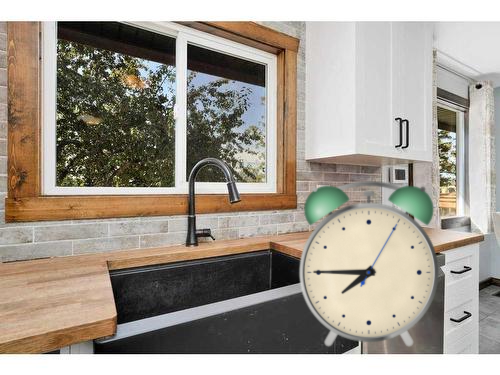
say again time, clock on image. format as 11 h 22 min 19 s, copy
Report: 7 h 45 min 05 s
